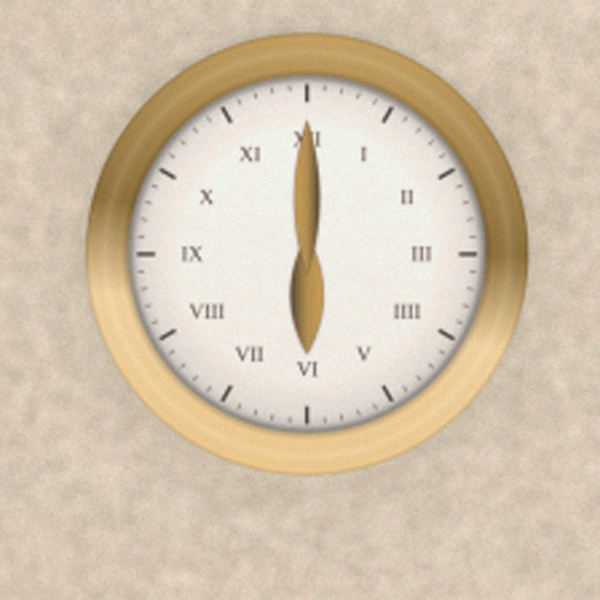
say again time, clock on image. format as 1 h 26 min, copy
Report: 6 h 00 min
